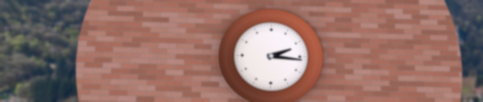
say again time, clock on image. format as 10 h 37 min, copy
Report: 2 h 16 min
